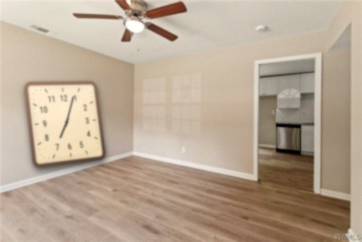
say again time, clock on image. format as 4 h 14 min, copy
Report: 7 h 04 min
